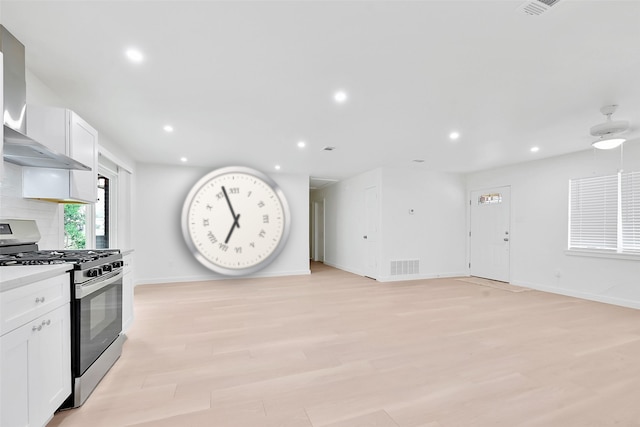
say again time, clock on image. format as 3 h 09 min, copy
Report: 6 h 57 min
